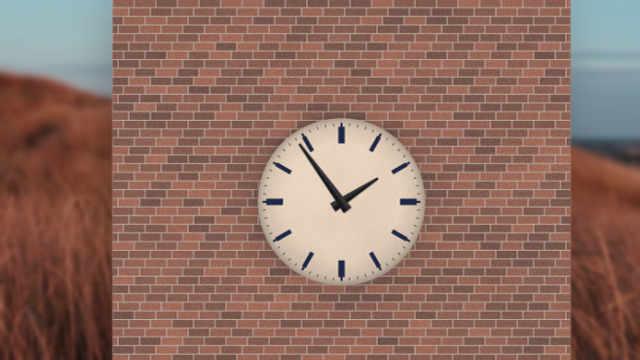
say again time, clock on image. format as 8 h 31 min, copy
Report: 1 h 54 min
